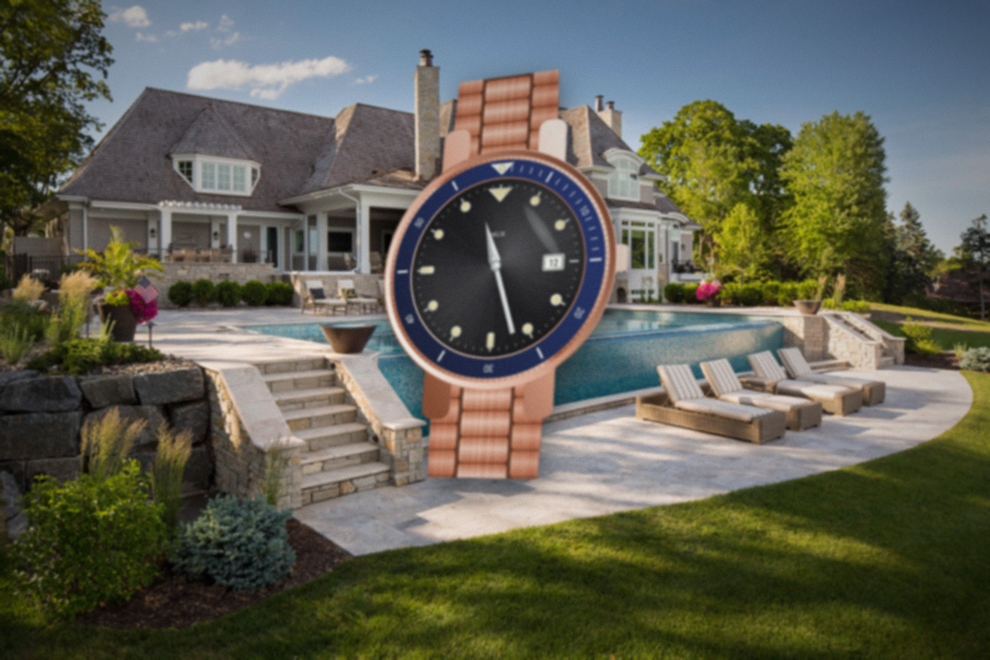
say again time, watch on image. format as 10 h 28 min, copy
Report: 11 h 27 min
